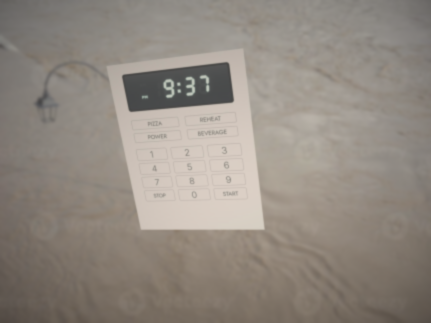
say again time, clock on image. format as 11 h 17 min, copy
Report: 9 h 37 min
